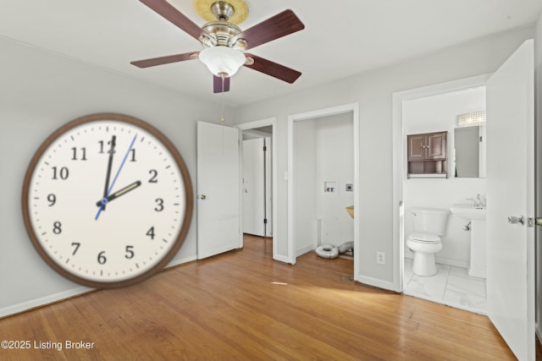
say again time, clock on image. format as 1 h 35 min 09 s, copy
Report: 2 h 01 min 04 s
